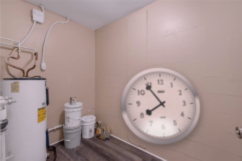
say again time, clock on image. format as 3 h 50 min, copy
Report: 7 h 54 min
